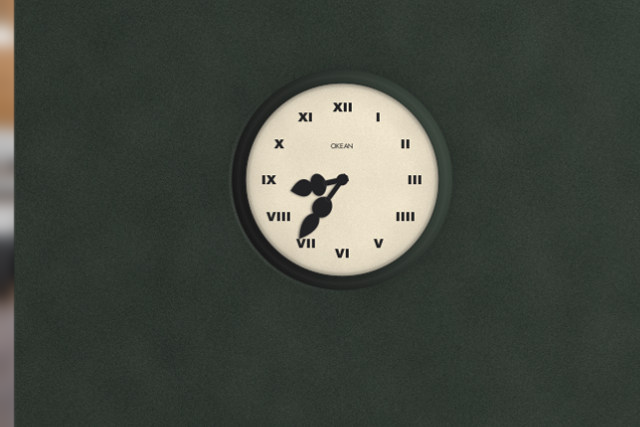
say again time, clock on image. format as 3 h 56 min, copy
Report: 8 h 36 min
